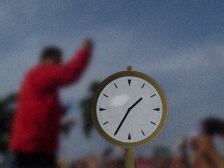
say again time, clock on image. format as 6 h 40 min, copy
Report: 1 h 35 min
